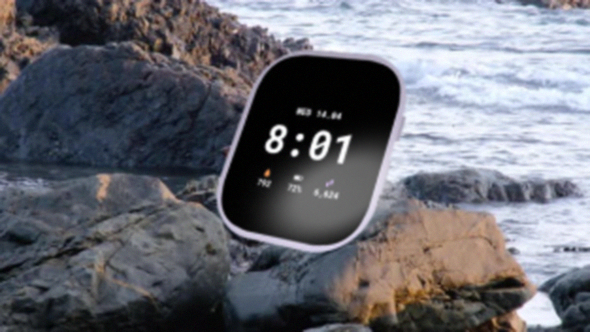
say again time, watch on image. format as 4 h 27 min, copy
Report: 8 h 01 min
